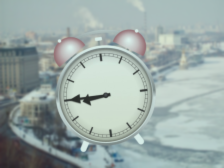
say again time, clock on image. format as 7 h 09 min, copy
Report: 8 h 45 min
